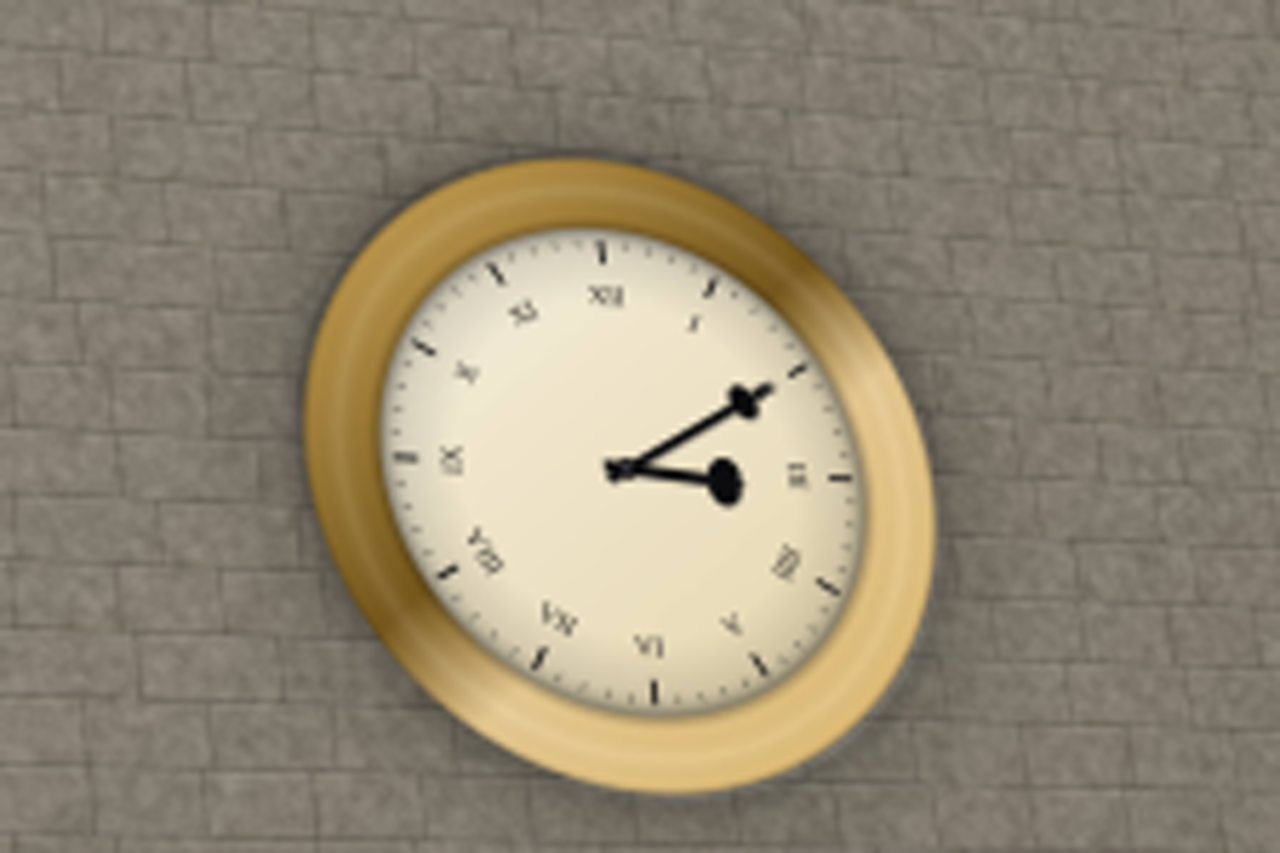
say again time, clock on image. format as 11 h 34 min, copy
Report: 3 h 10 min
